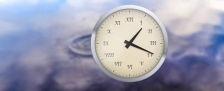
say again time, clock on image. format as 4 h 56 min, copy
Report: 1 h 19 min
